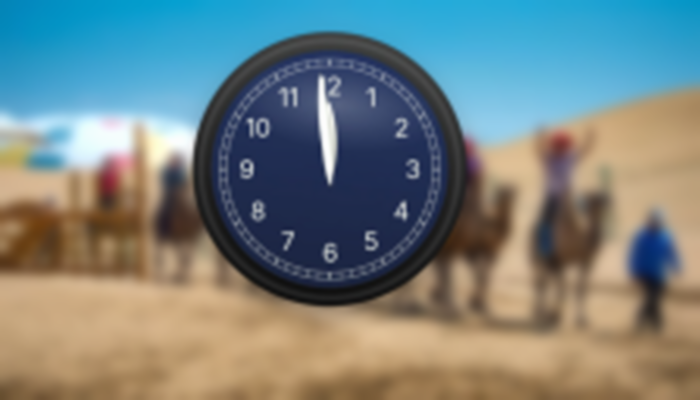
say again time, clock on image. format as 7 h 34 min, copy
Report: 11 h 59 min
